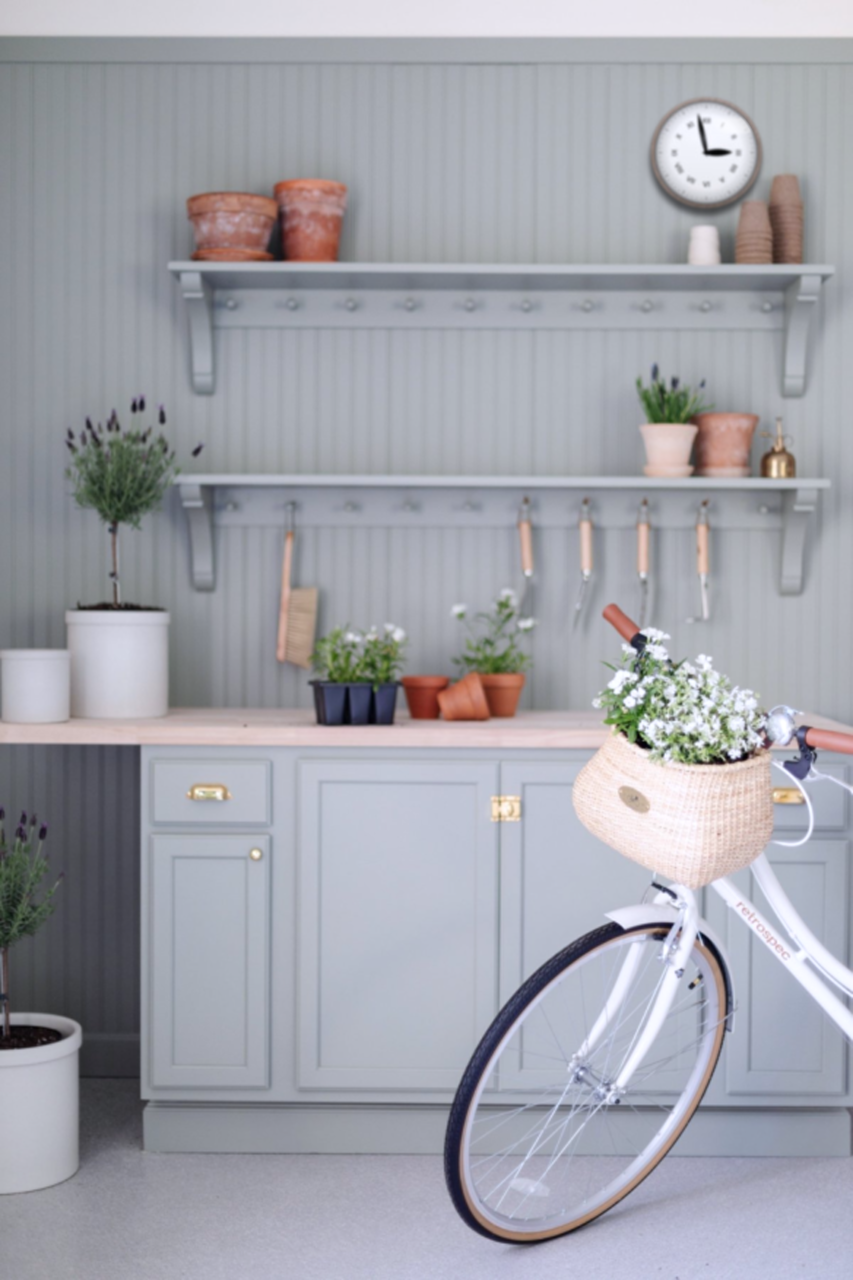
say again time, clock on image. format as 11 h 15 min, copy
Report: 2 h 58 min
